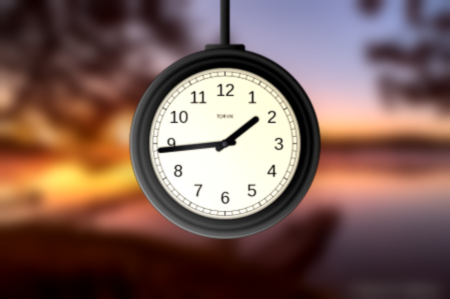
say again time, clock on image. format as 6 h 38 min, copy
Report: 1 h 44 min
